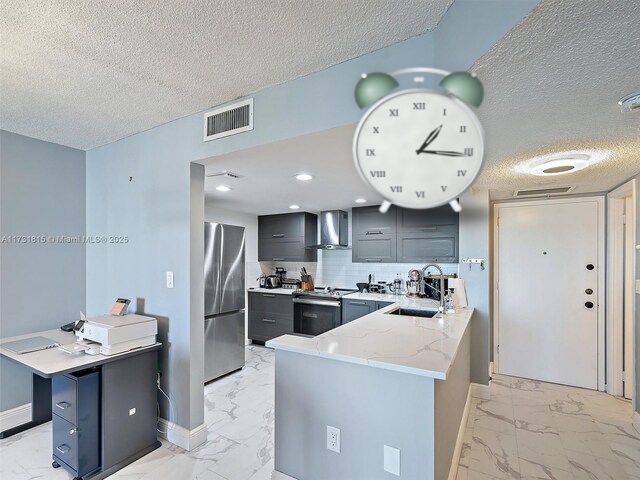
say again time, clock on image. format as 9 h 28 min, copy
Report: 1 h 16 min
